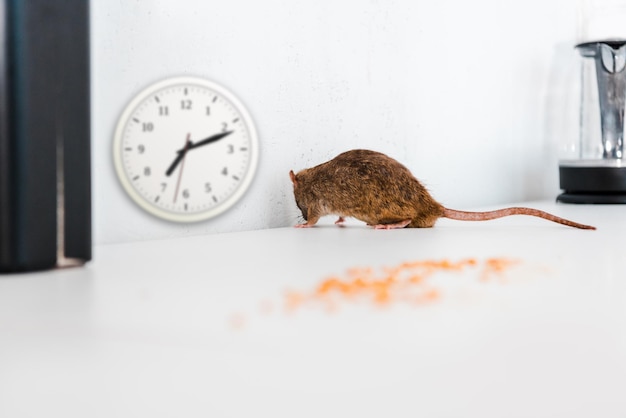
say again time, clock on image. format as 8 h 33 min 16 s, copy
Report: 7 h 11 min 32 s
